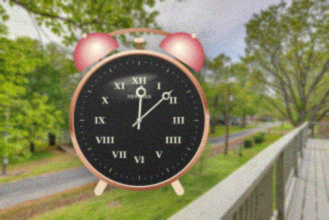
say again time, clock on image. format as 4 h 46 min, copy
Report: 12 h 08 min
